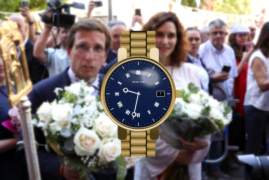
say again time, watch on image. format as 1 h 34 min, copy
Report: 9 h 32 min
